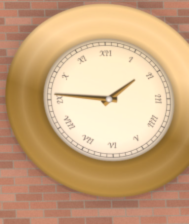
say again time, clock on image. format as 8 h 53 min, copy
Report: 1 h 46 min
